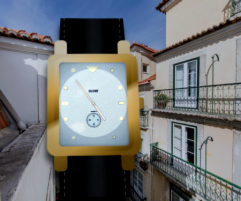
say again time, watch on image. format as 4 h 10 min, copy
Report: 4 h 54 min
